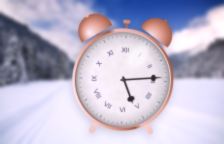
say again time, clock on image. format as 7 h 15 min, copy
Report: 5 h 14 min
